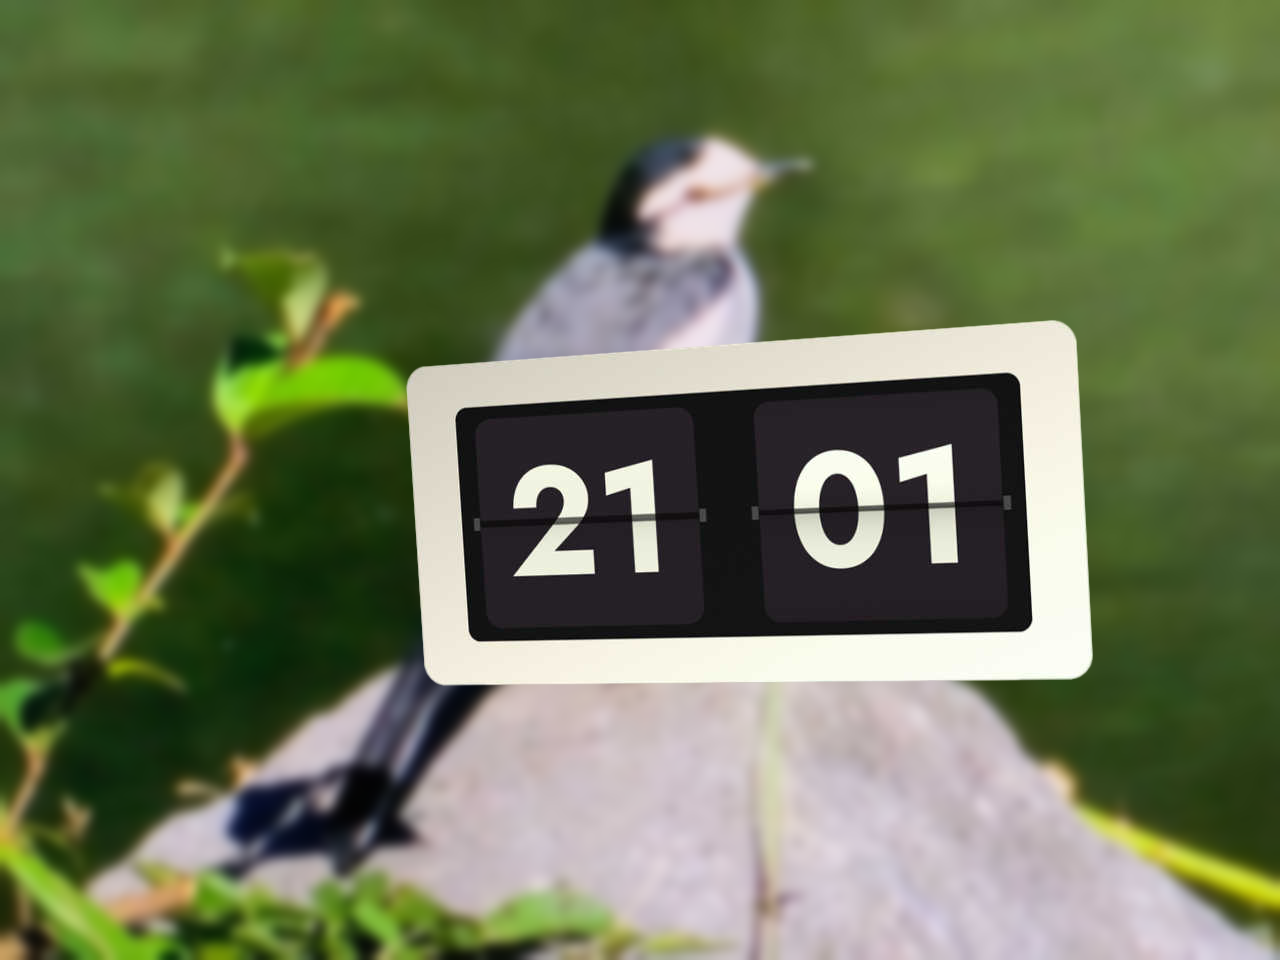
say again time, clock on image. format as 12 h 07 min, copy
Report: 21 h 01 min
